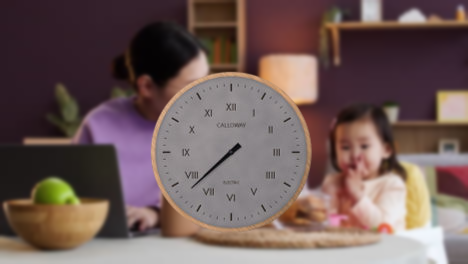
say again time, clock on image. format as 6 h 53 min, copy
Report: 7 h 38 min
